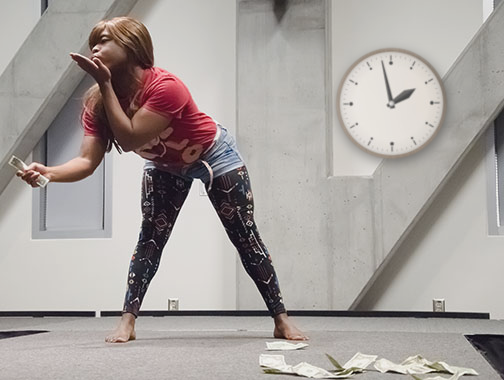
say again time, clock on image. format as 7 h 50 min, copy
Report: 1 h 58 min
